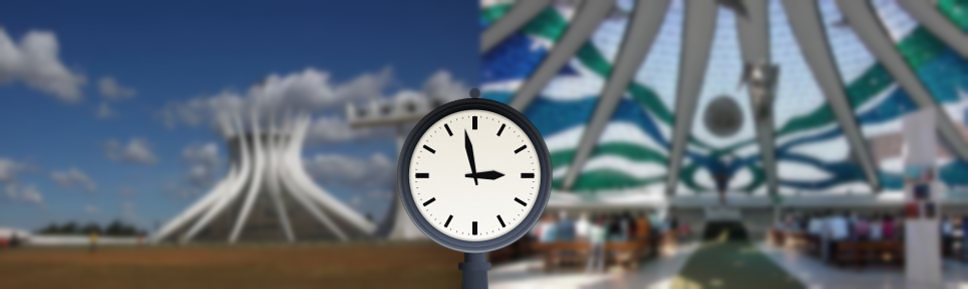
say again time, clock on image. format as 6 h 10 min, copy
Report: 2 h 58 min
